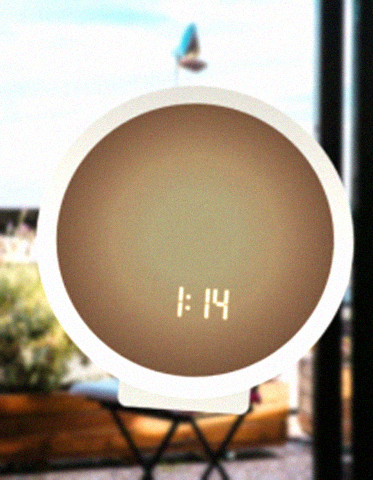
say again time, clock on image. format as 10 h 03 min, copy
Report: 1 h 14 min
